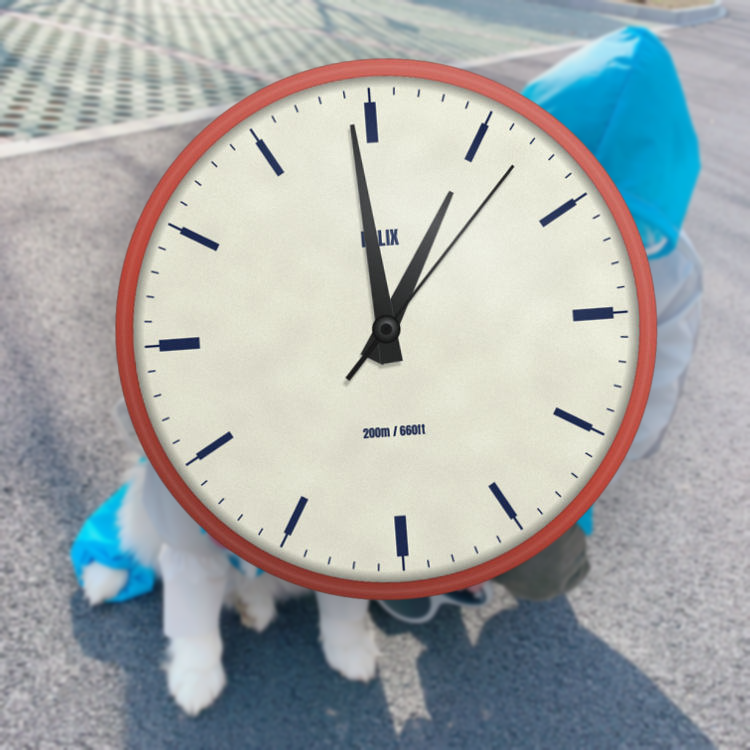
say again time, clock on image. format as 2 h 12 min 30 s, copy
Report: 12 h 59 min 07 s
